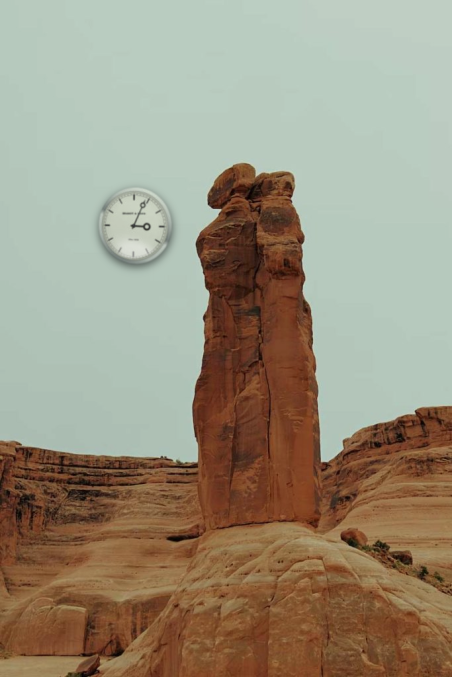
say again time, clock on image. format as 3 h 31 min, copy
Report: 3 h 04 min
